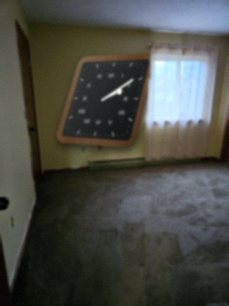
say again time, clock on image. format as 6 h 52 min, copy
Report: 2 h 09 min
